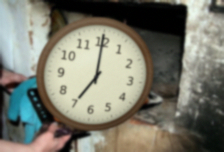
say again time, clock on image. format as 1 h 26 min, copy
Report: 7 h 00 min
